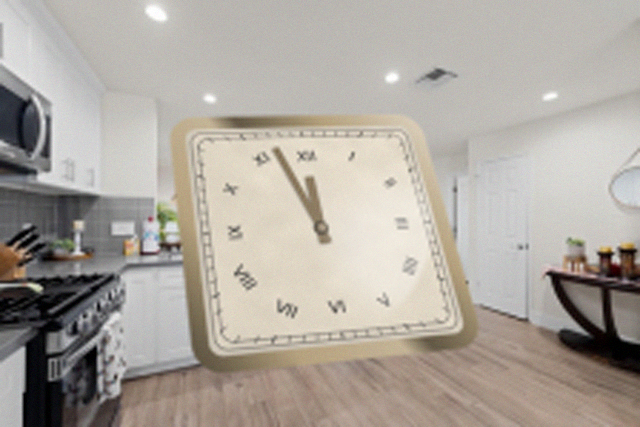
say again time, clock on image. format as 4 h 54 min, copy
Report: 11 h 57 min
